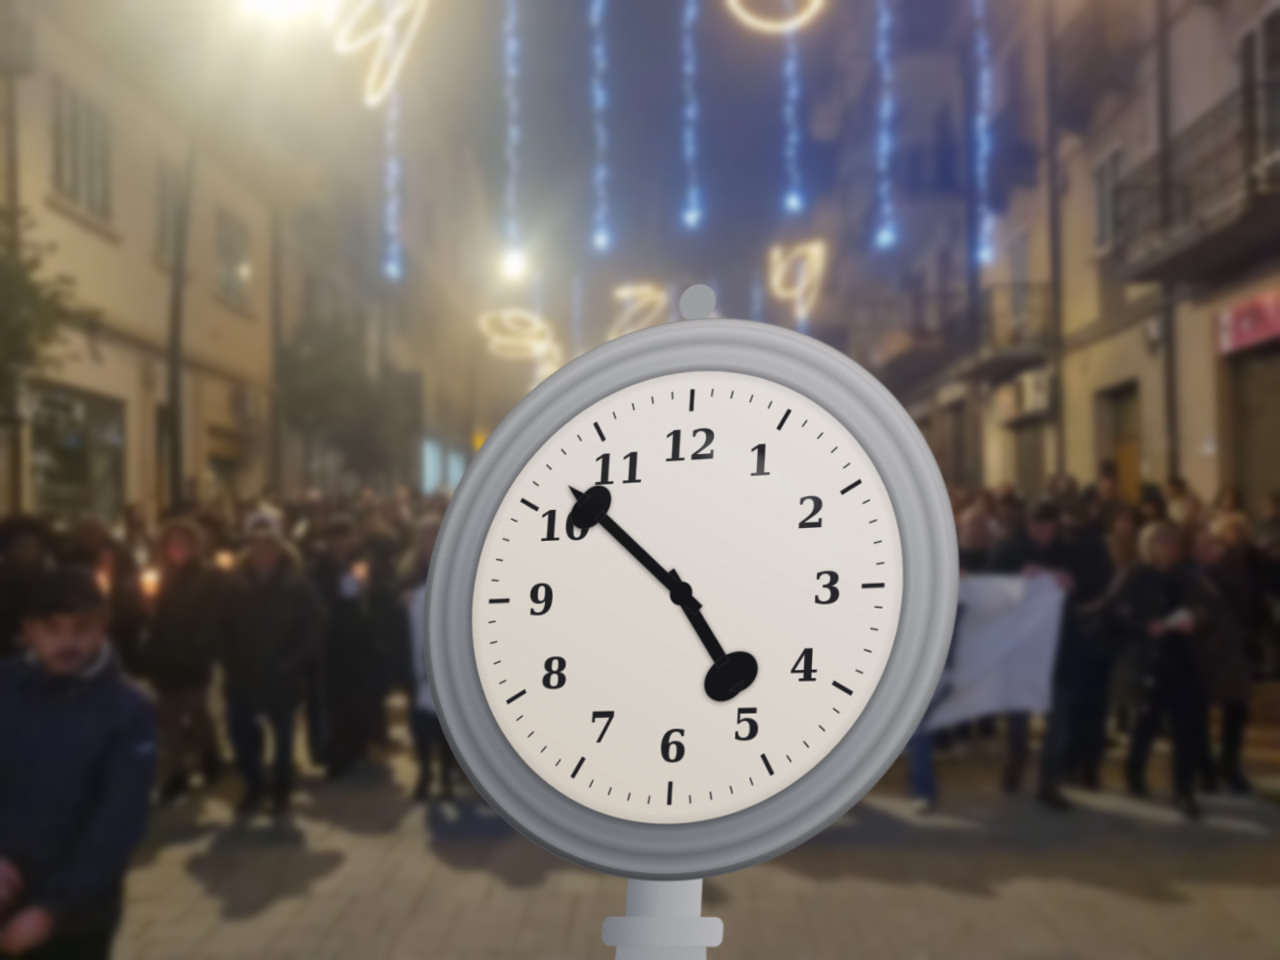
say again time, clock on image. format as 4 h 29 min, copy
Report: 4 h 52 min
